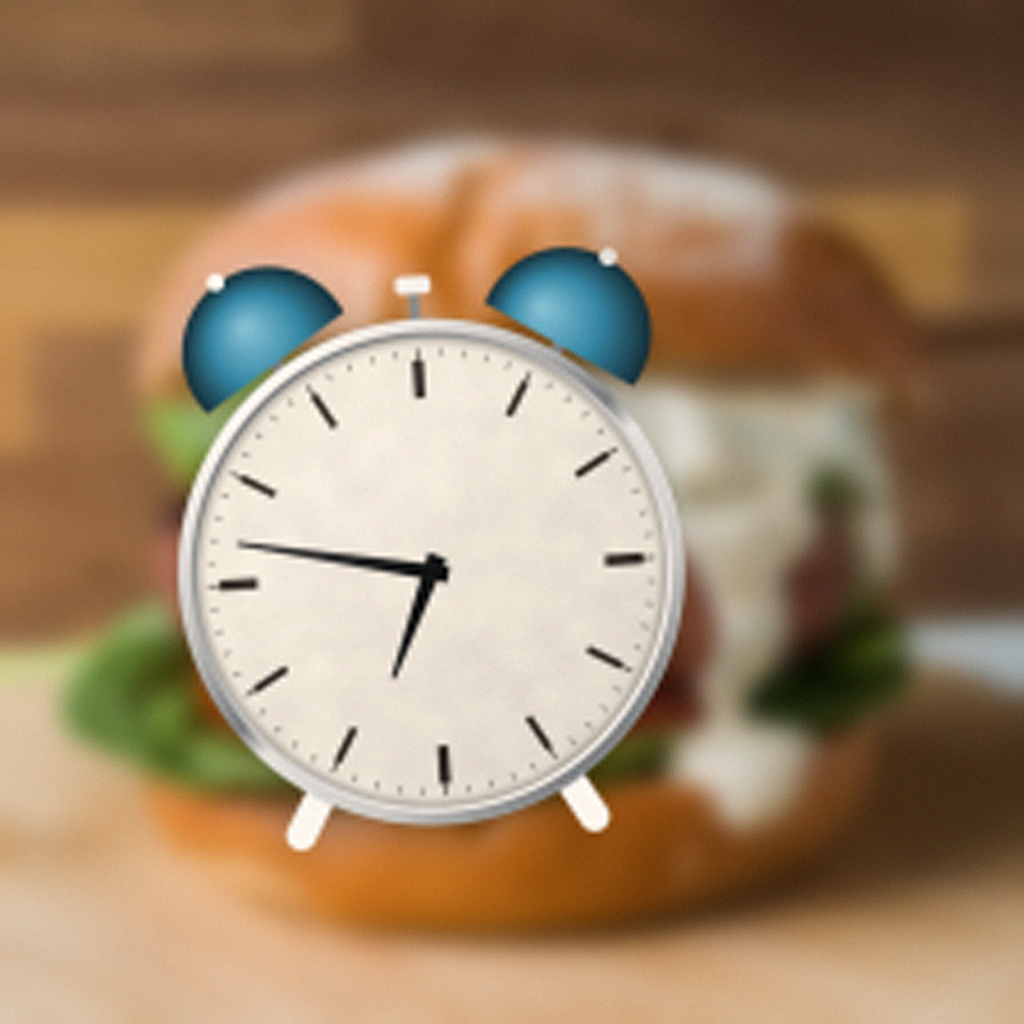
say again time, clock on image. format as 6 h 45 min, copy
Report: 6 h 47 min
